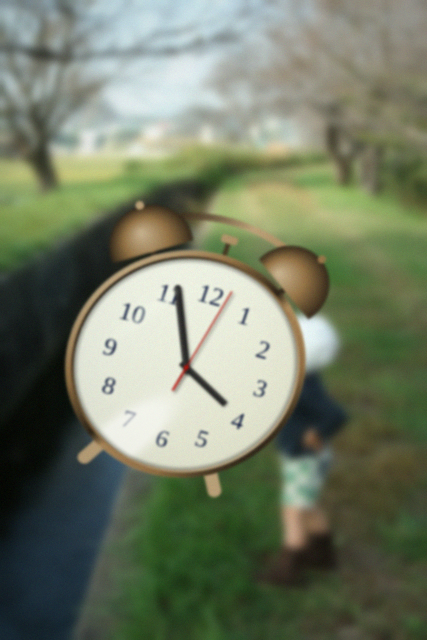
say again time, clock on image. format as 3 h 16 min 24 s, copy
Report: 3 h 56 min 02 s
